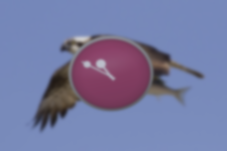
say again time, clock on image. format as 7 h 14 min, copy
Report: 10 h 50 min
